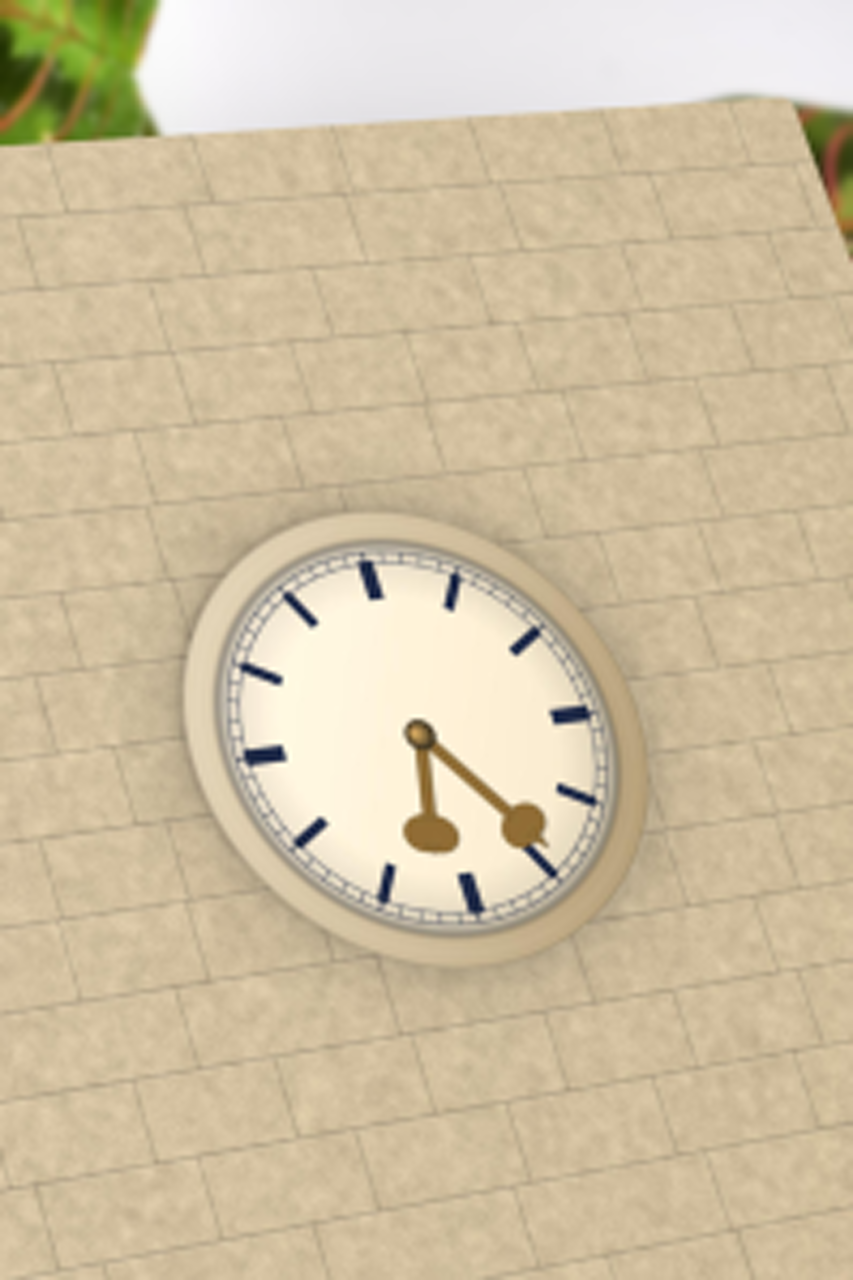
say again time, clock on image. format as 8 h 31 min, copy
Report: 6 h 24 min
